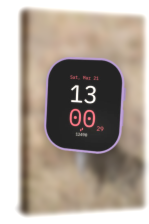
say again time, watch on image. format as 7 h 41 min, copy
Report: 13 h 00 min
